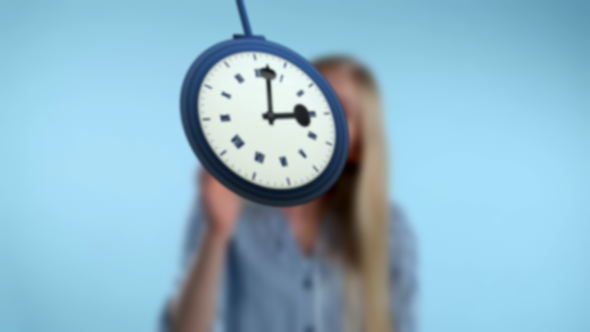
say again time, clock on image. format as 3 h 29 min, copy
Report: 3 h 02 min
